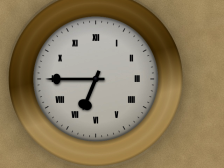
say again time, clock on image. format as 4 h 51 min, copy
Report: 6 h 45 min
